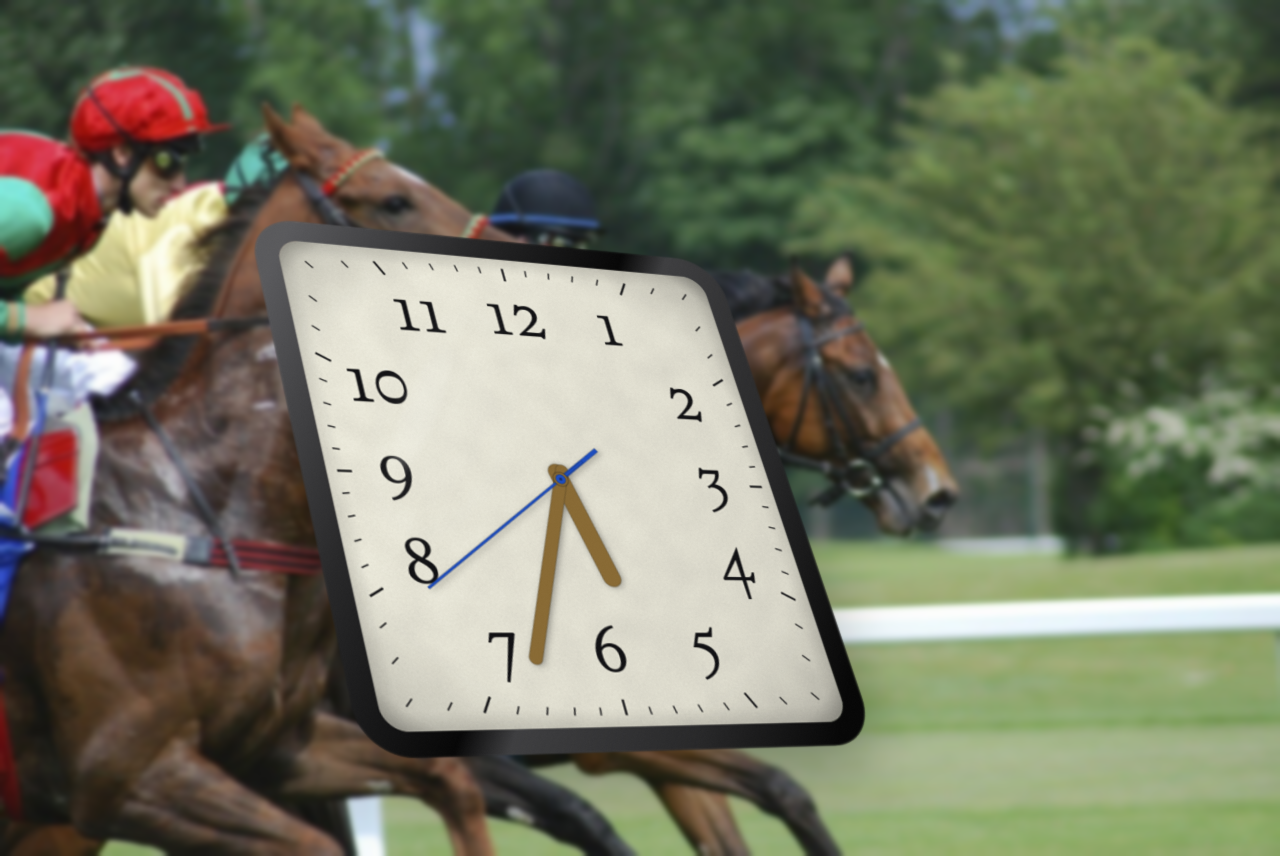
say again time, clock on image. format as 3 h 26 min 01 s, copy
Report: 5 h 33 min 39 s
